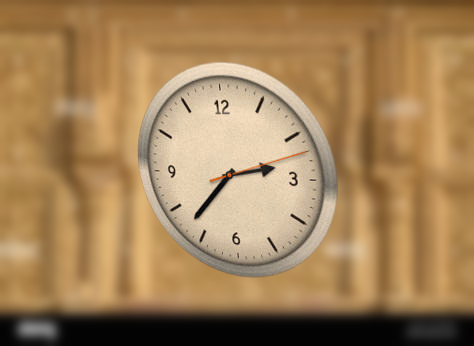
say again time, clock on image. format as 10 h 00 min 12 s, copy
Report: 2 h 37 min 12 s
